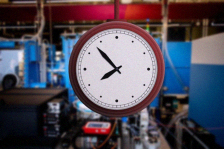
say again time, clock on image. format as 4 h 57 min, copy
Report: 7 h 53 min
